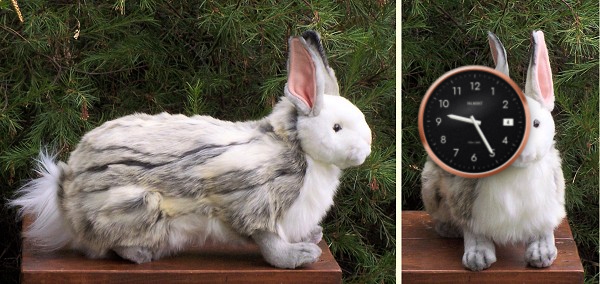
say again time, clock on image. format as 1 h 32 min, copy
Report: 9 h 25 min
